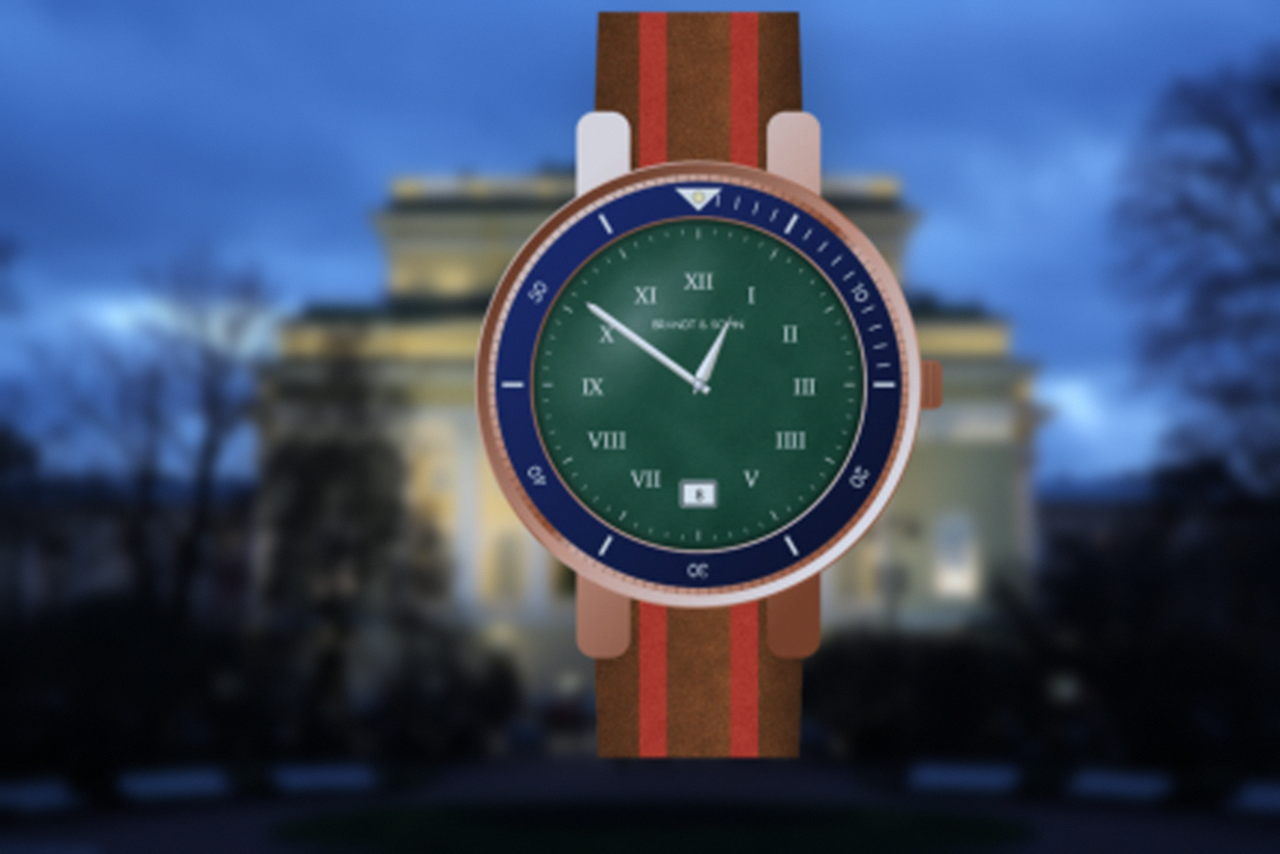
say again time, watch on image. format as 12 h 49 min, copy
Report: 12 h 51 min
